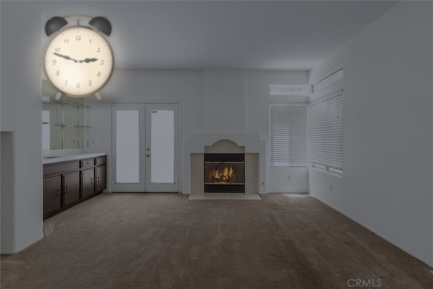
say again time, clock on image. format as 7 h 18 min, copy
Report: 2 h 48 min
